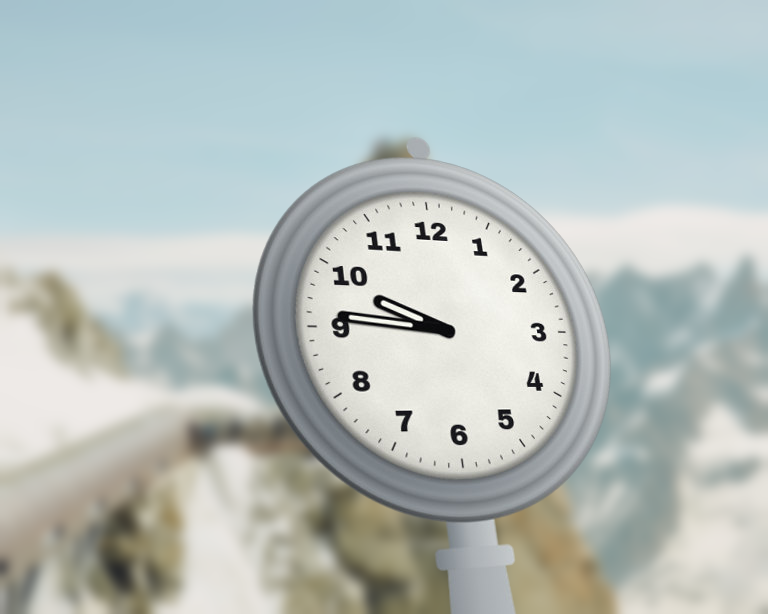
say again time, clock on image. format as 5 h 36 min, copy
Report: 9 h 46 min
